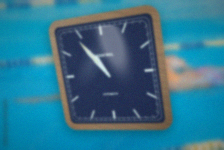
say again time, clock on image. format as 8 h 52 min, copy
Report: 10 h 54 min
